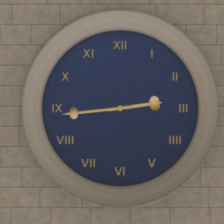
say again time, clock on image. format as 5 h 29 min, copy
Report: 2 h 44 min
